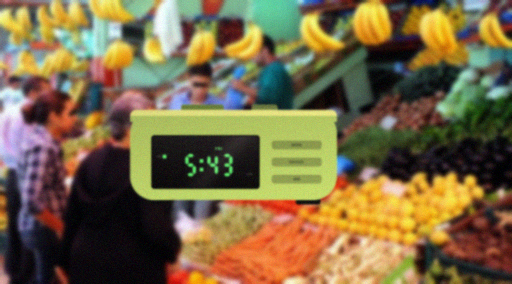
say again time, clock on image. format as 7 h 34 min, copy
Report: 5 h 43 min
